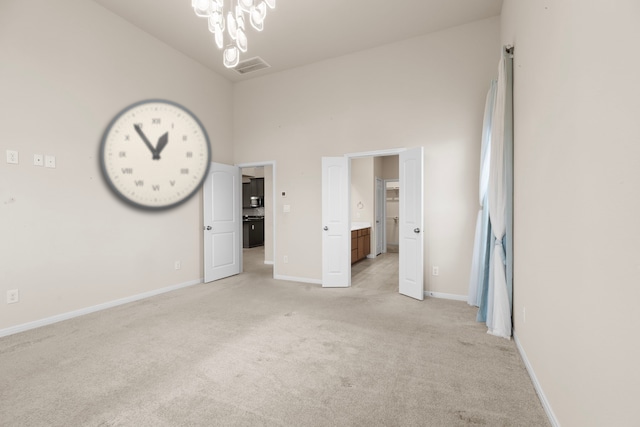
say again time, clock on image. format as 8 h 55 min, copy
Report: 12 h 54 min
